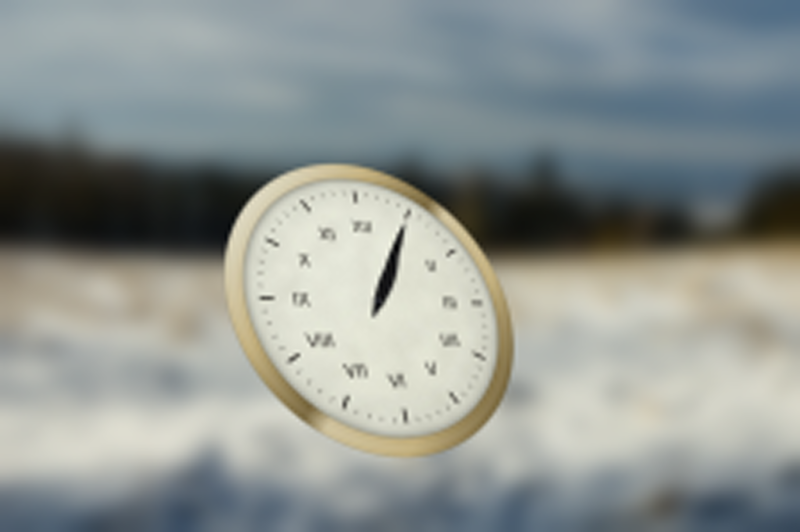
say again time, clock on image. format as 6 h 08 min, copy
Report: 1 h 05 min
